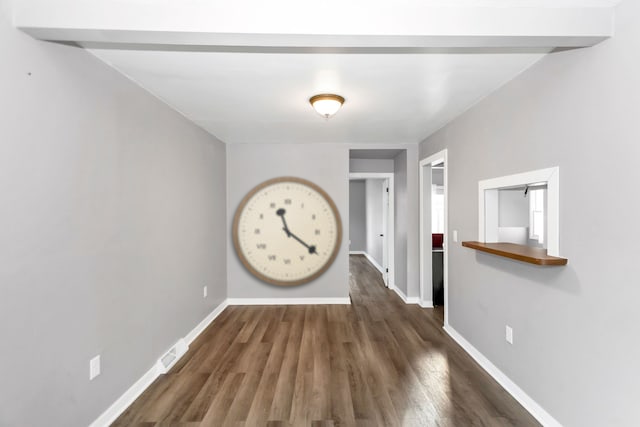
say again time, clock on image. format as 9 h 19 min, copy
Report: 11 h 21 min
